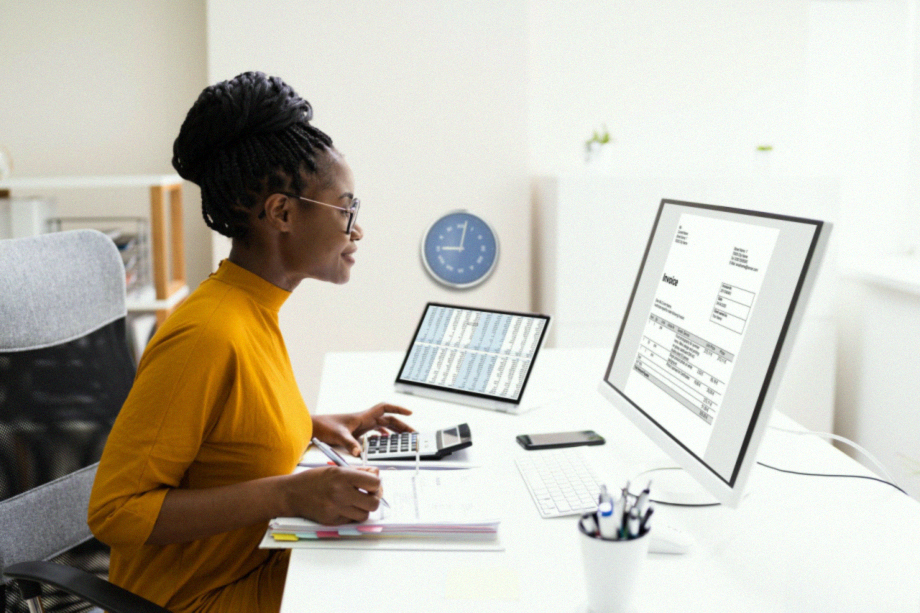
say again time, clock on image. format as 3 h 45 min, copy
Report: 9 h 02 min
